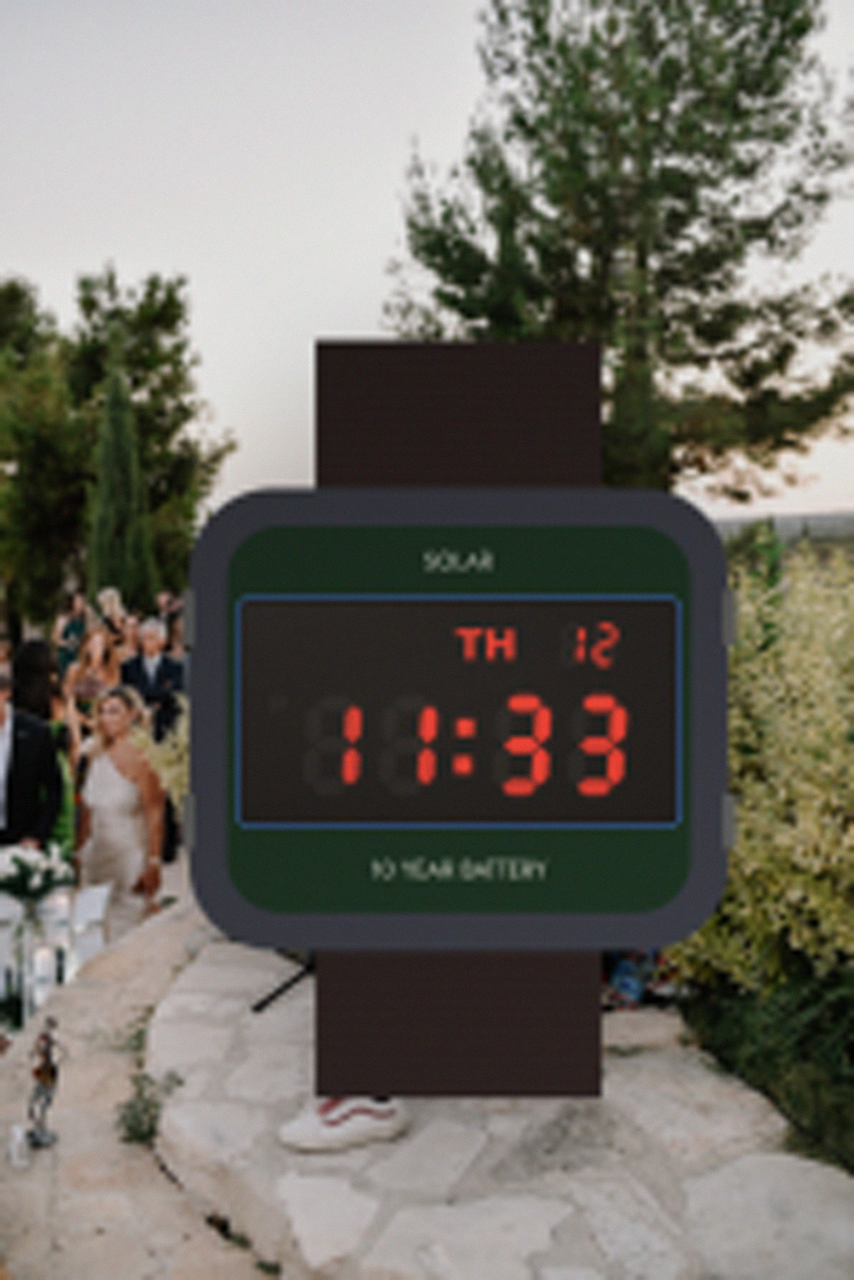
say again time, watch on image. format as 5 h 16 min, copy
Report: 11 h 33 min
